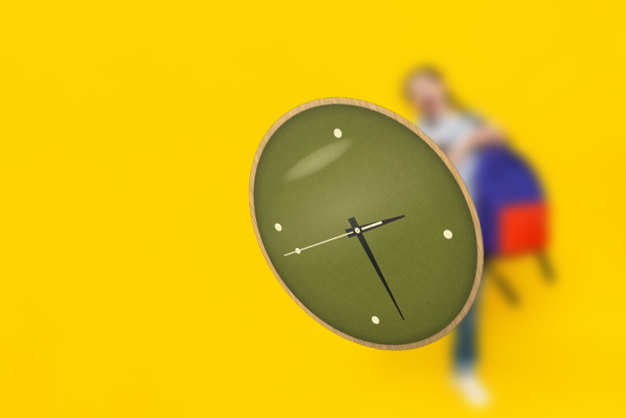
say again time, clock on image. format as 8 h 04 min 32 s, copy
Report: 2 h 26 min 42 s
